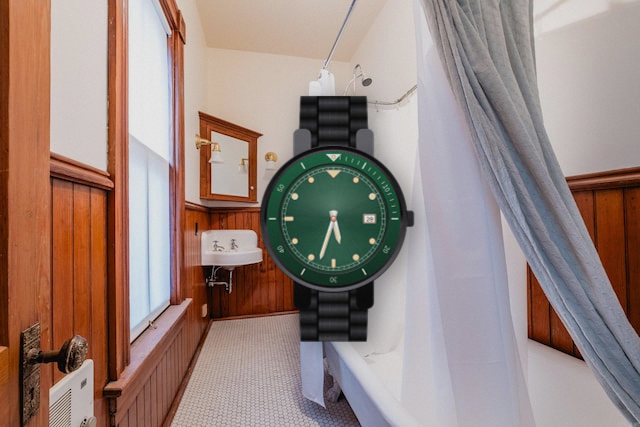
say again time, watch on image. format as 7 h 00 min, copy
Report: 5 h 33 min
